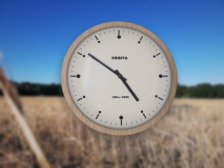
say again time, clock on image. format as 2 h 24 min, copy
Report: 4 h 51 min
